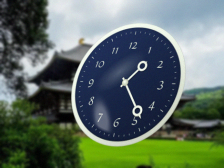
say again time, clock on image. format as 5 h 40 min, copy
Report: 1 h 24 min
